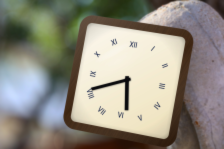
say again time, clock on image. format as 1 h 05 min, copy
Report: 5 h 41 min
